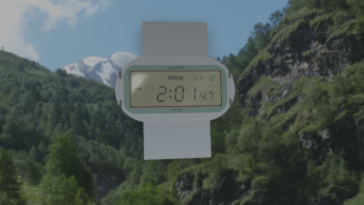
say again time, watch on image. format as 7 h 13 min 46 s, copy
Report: 2 h 01 min 47 s
